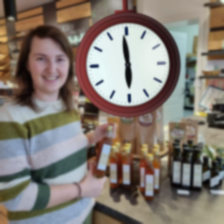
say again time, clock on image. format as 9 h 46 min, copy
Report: 5 h 59 min
